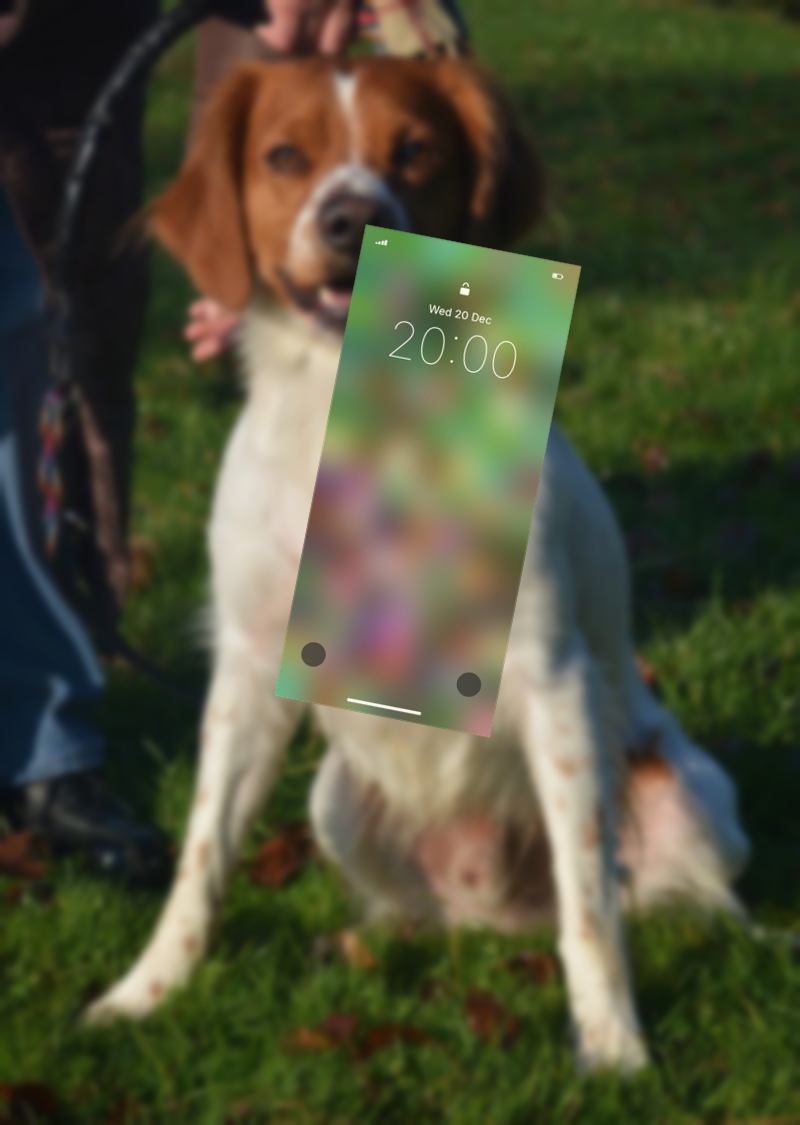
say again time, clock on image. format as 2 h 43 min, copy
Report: 20 h 00 min
